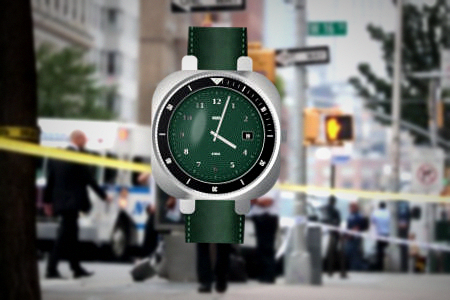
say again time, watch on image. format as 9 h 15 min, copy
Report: 4 h 03 min
